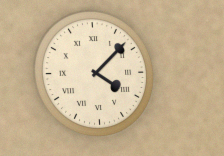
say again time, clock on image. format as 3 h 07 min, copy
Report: 4 h 08 min
